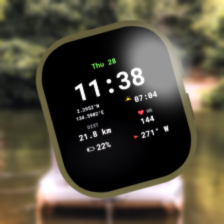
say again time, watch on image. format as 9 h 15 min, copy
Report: 11 h 38 min
